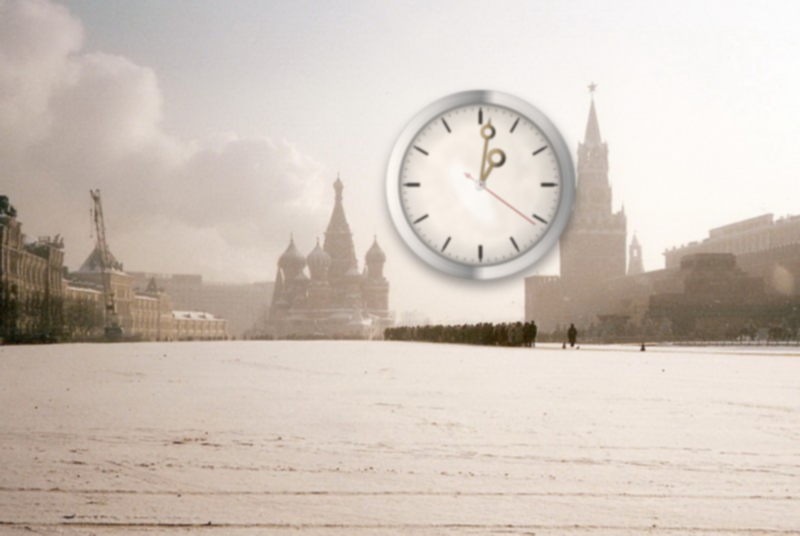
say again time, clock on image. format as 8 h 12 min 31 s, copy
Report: 1 h 01 min 21 s
